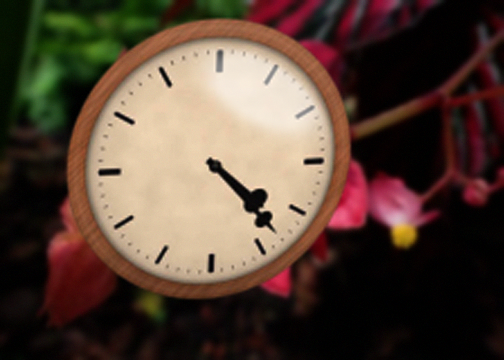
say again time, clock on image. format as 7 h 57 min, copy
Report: 4 h 23 min
